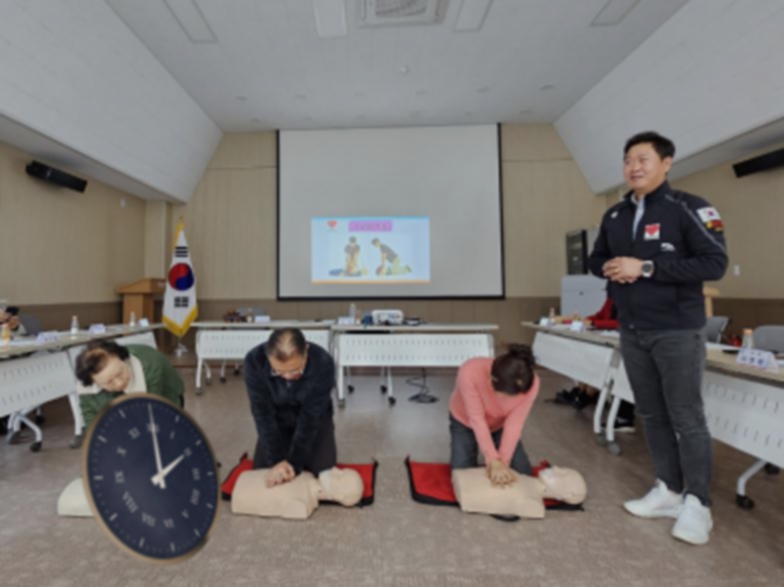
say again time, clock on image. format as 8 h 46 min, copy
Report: 2 h 00 min
